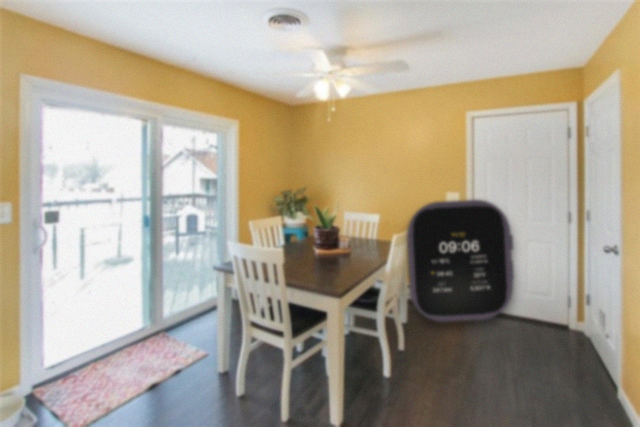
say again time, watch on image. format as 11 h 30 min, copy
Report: 9 h 06 min
